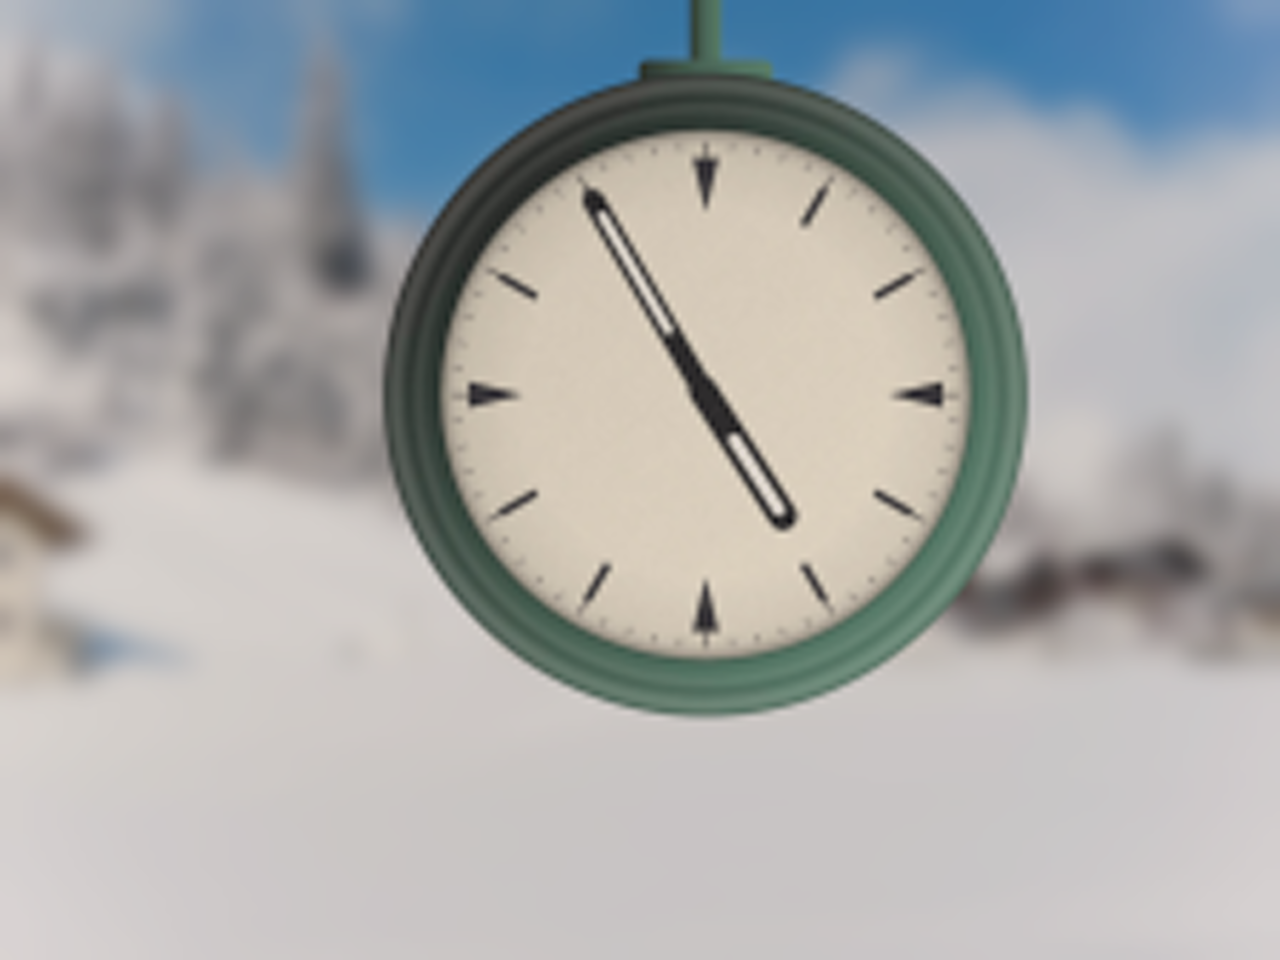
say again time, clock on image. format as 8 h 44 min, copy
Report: 4 h 55 min
